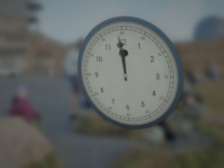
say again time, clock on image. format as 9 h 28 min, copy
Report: 11 h 59 min
